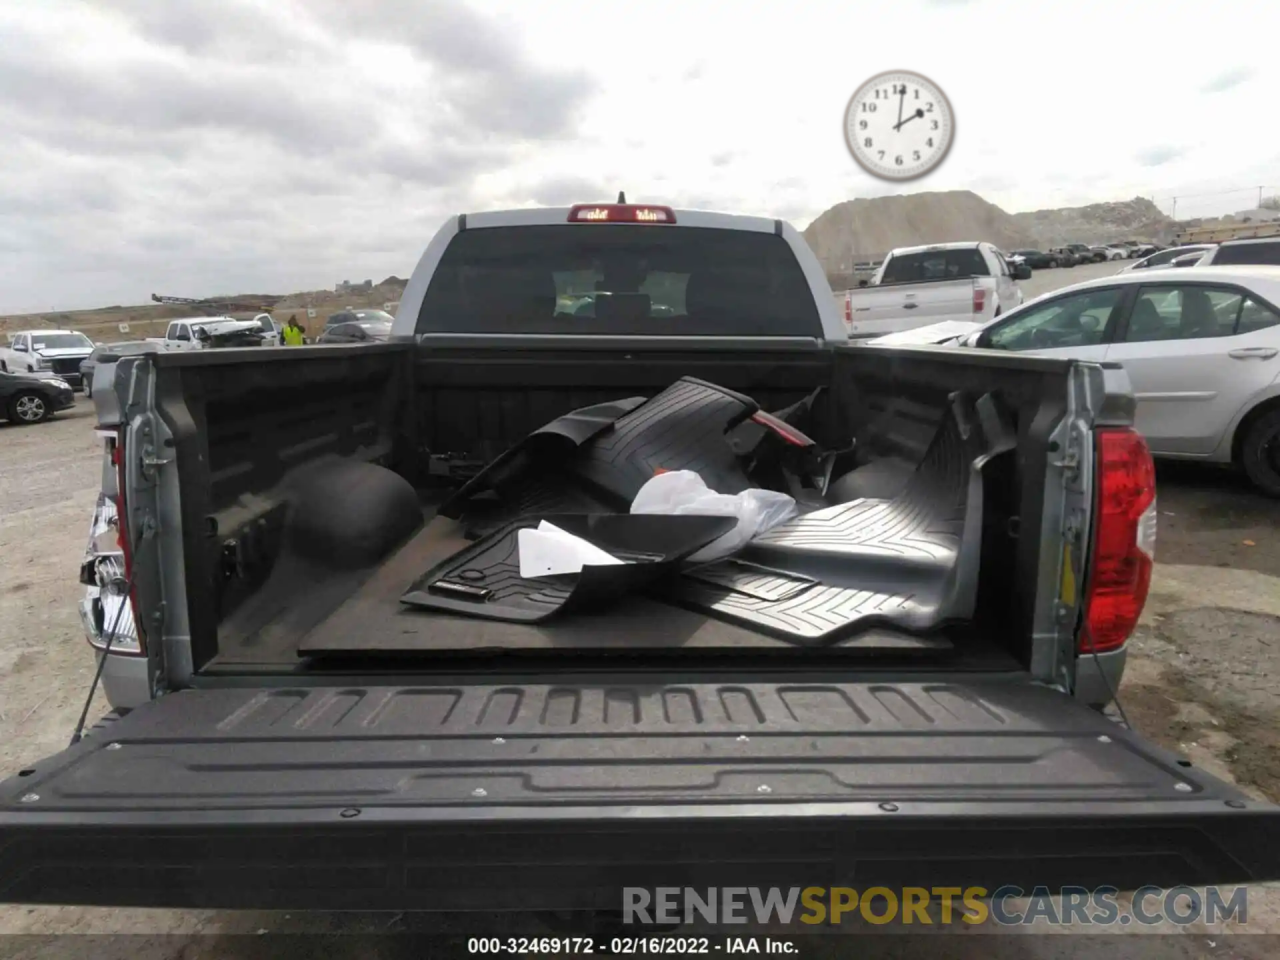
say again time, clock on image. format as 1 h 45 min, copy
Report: 2 h 01 min
